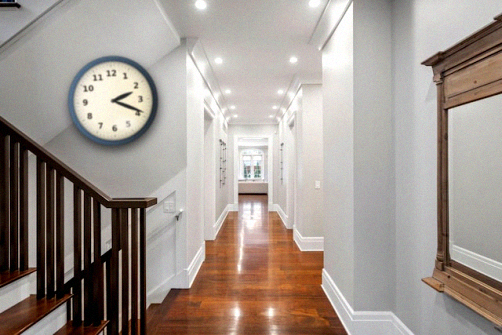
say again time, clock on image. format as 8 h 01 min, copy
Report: 2 h 19 min
